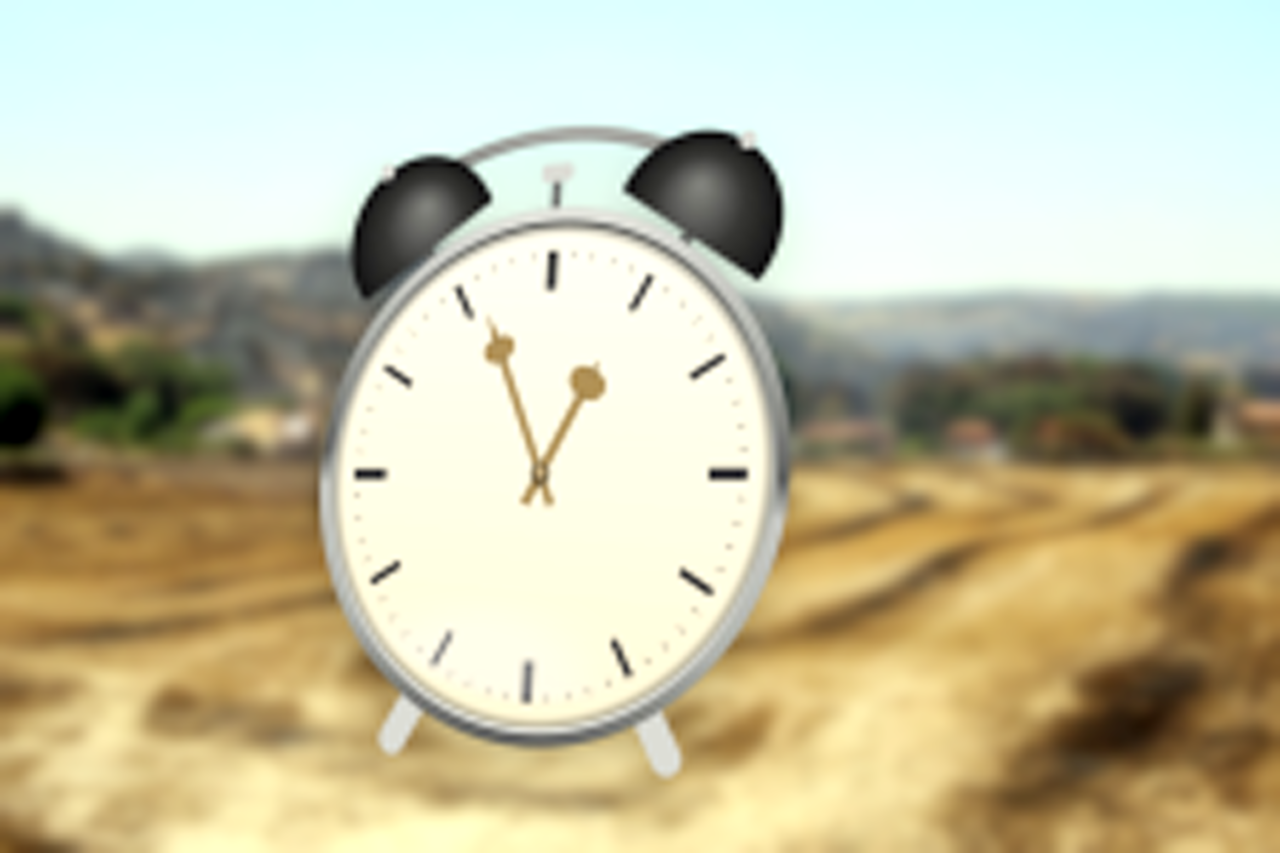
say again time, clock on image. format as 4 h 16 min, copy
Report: 12 h 56 min
